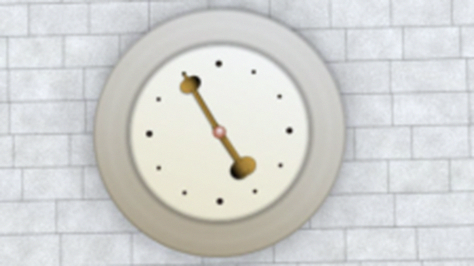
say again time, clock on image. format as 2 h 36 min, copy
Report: 4 h 55 min
